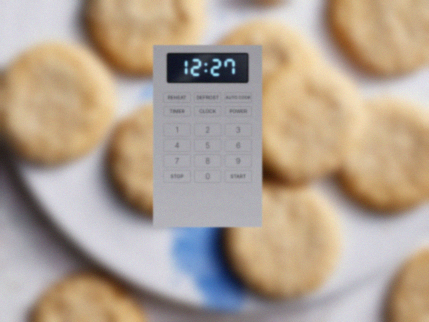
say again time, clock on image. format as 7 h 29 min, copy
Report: 12 h 27 min
